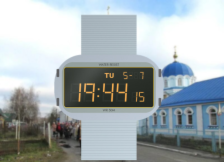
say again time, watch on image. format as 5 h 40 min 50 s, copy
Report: 19 h 44 min 15 s
